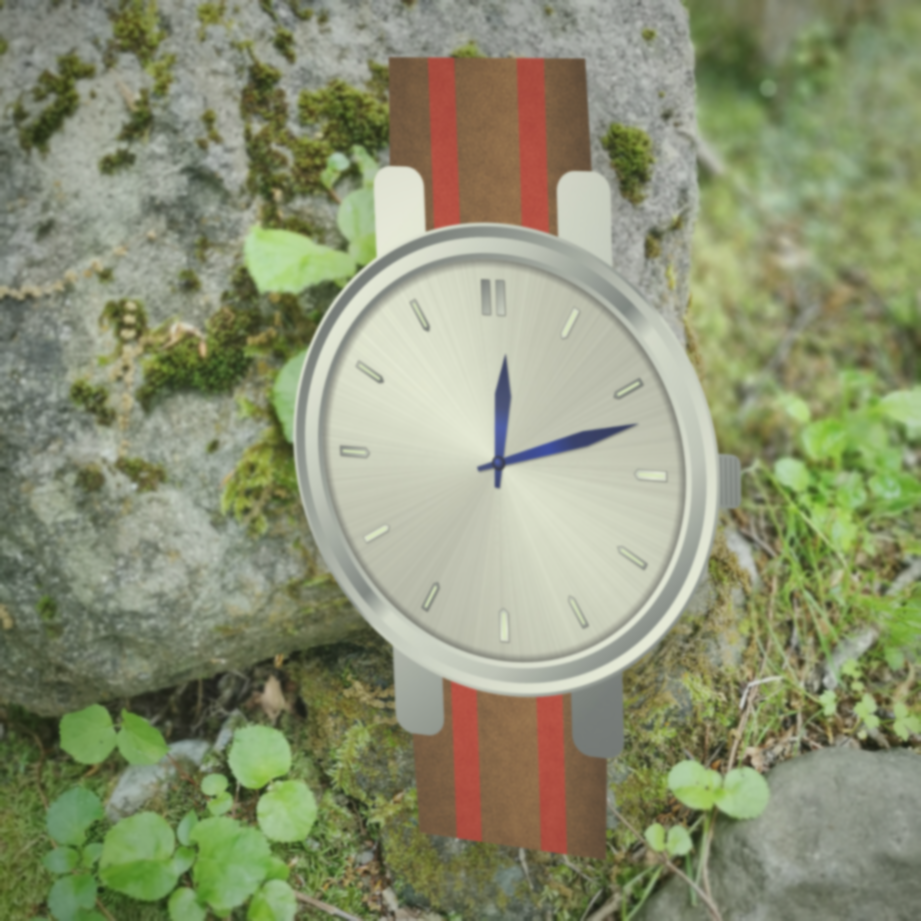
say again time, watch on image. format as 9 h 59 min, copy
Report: 12 h 12 min
